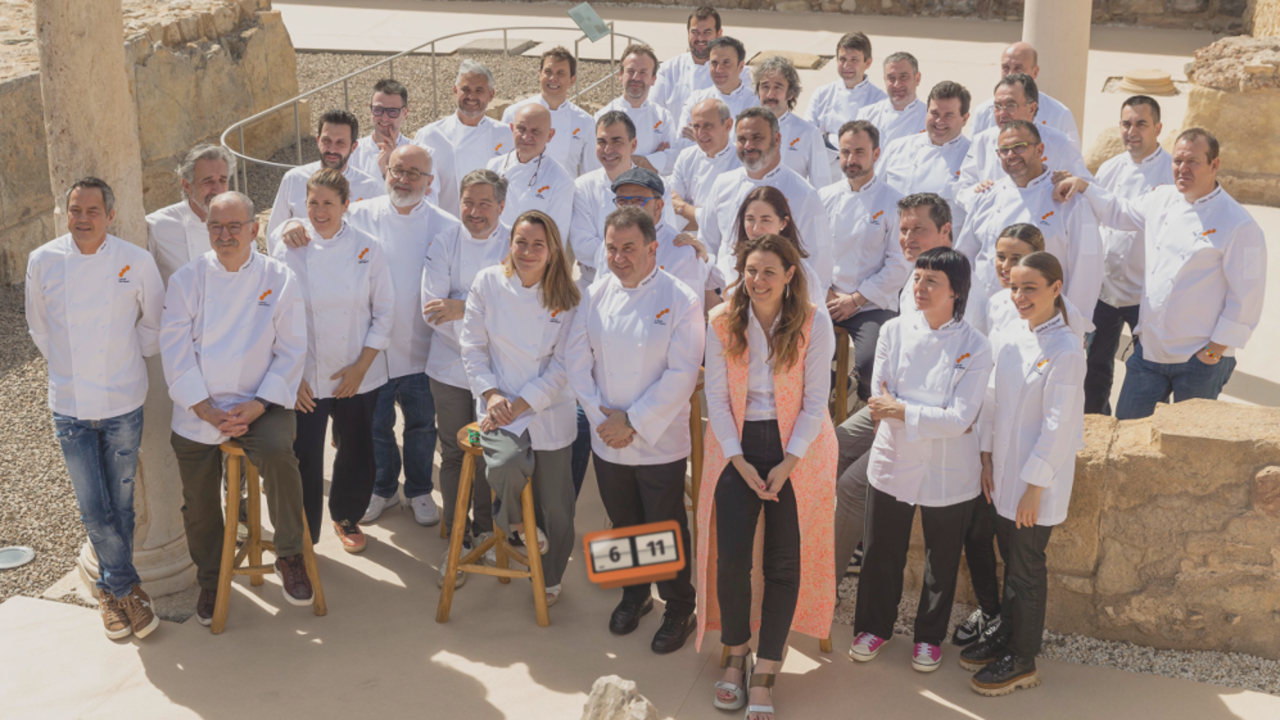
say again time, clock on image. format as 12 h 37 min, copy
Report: 6 h 11 min
